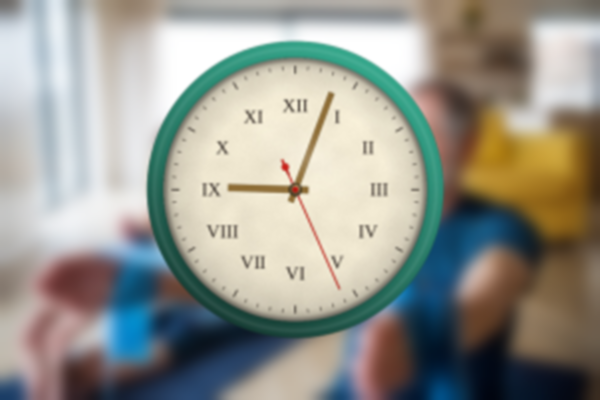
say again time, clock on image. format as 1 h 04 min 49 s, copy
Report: 9 h 03 min 26 s
